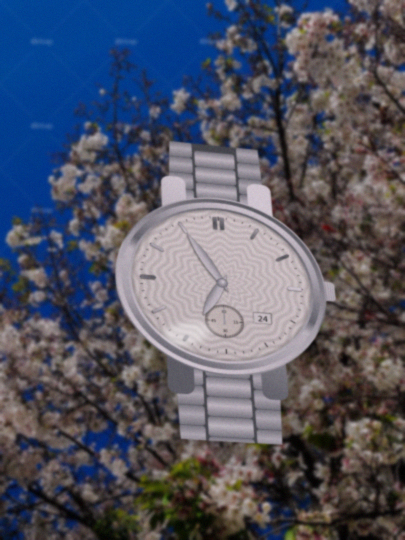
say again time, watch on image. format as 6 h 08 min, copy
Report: 6 h 55 min
